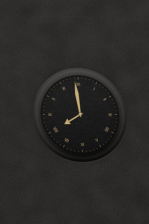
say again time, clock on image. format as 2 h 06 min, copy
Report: 7 h 59 min
